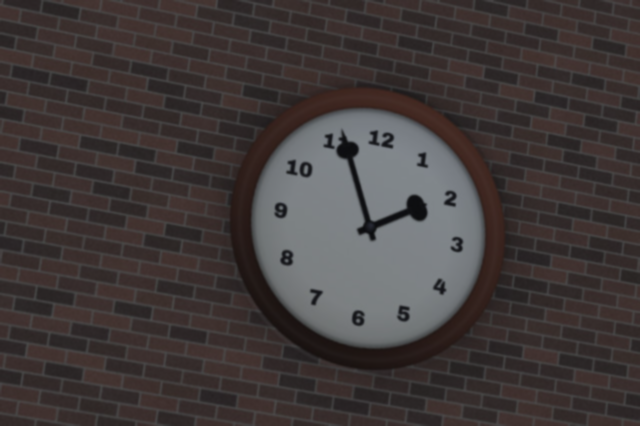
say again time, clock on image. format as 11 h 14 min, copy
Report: 1 h 56 min
